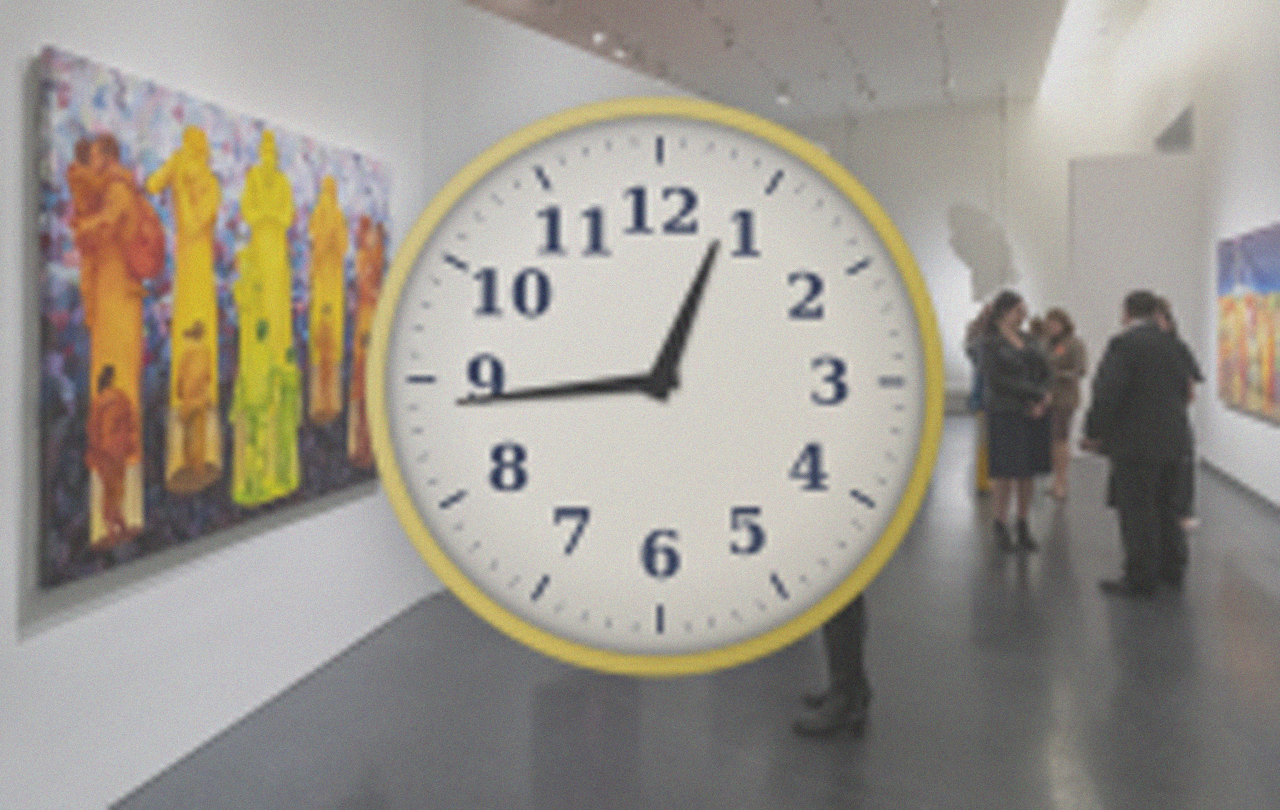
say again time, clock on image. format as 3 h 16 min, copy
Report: 12 h 44 min
